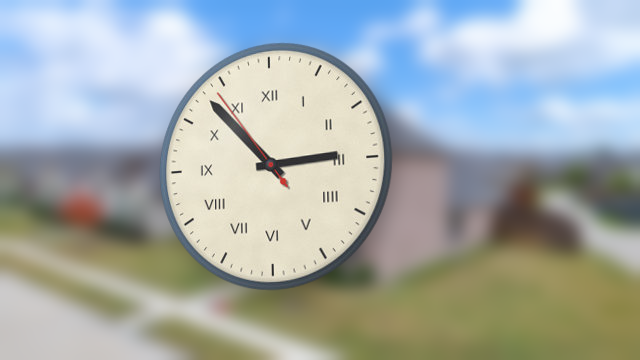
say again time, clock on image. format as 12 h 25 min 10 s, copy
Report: 2 h 52 min 54 s
